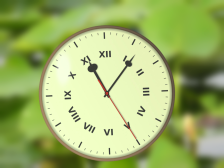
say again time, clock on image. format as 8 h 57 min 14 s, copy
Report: 11 h 06 min 25 s
